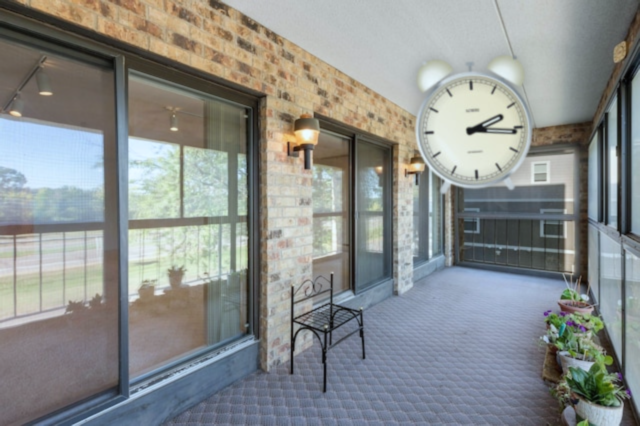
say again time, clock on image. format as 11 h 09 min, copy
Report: 2 h 16 min
